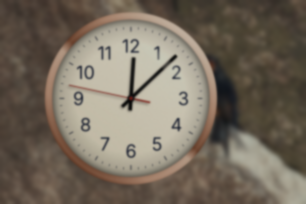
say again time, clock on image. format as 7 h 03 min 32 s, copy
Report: 12 h 07 min 47 s
